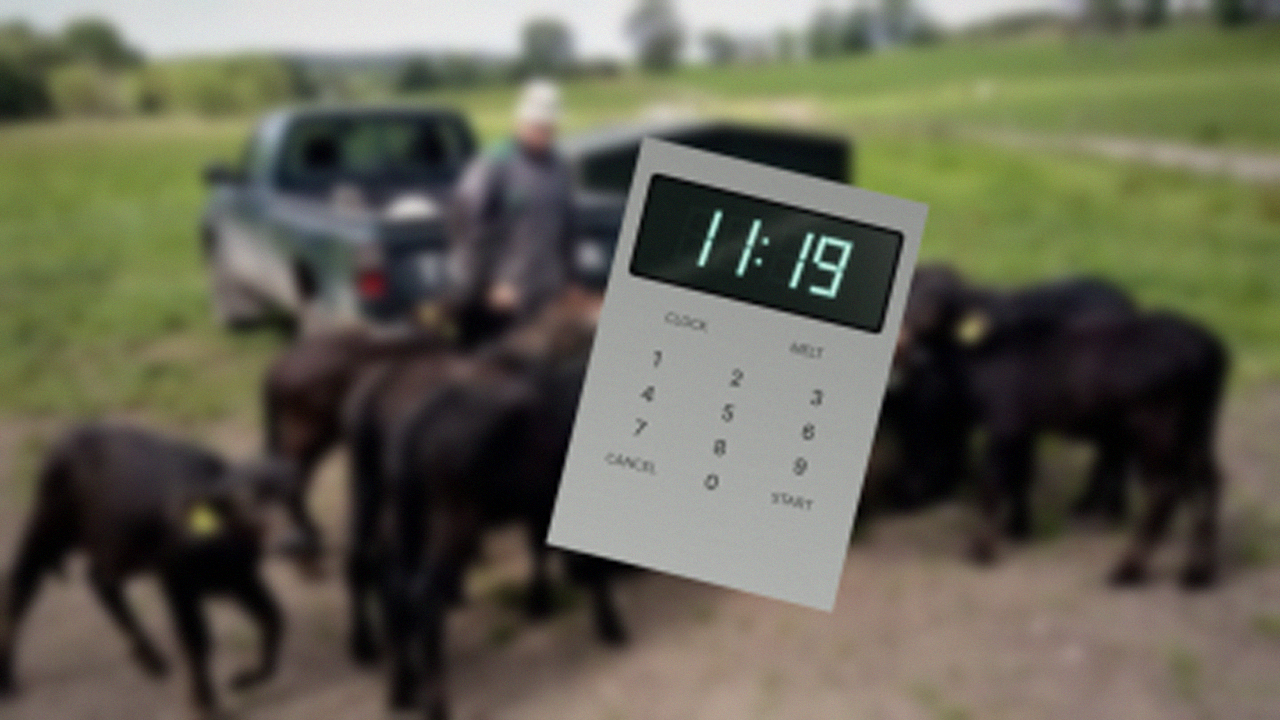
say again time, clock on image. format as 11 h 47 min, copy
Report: 11 h 19 min
